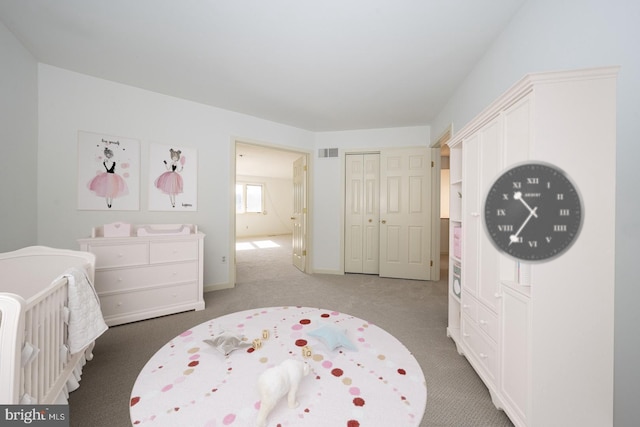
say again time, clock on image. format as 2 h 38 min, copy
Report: 10 h 36 min
